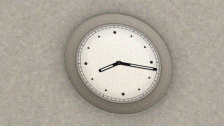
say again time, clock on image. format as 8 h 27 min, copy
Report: 8 h 17 min
